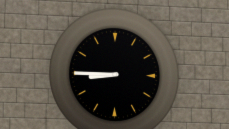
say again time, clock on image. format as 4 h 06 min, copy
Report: 8 h 45 min
